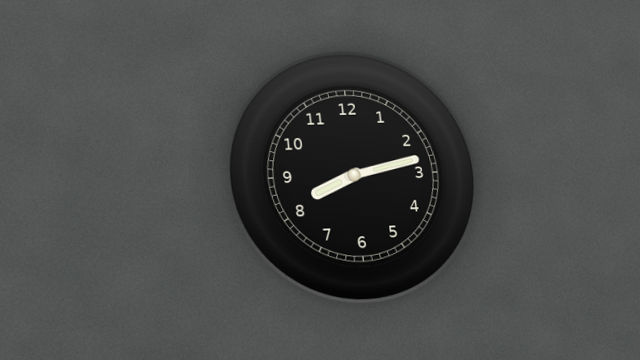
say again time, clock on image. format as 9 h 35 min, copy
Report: 8 h 13 min
